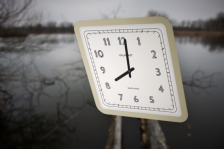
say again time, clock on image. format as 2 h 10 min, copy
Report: 8 h 01 min
